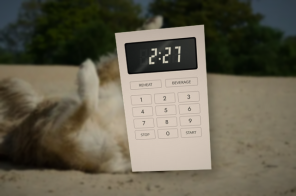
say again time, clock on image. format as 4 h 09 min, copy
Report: 2 h 27 min
